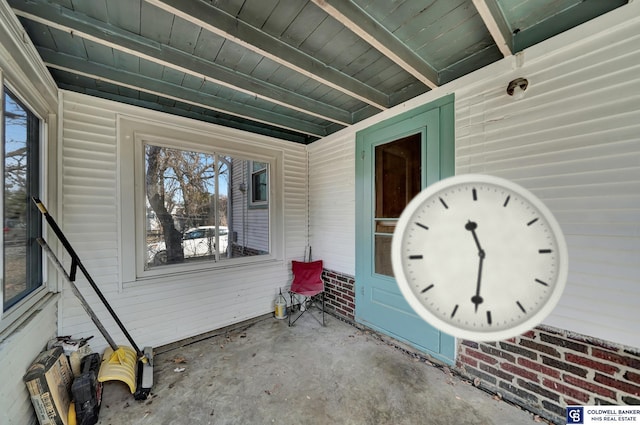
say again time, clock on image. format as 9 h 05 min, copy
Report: 11 h 32 min
